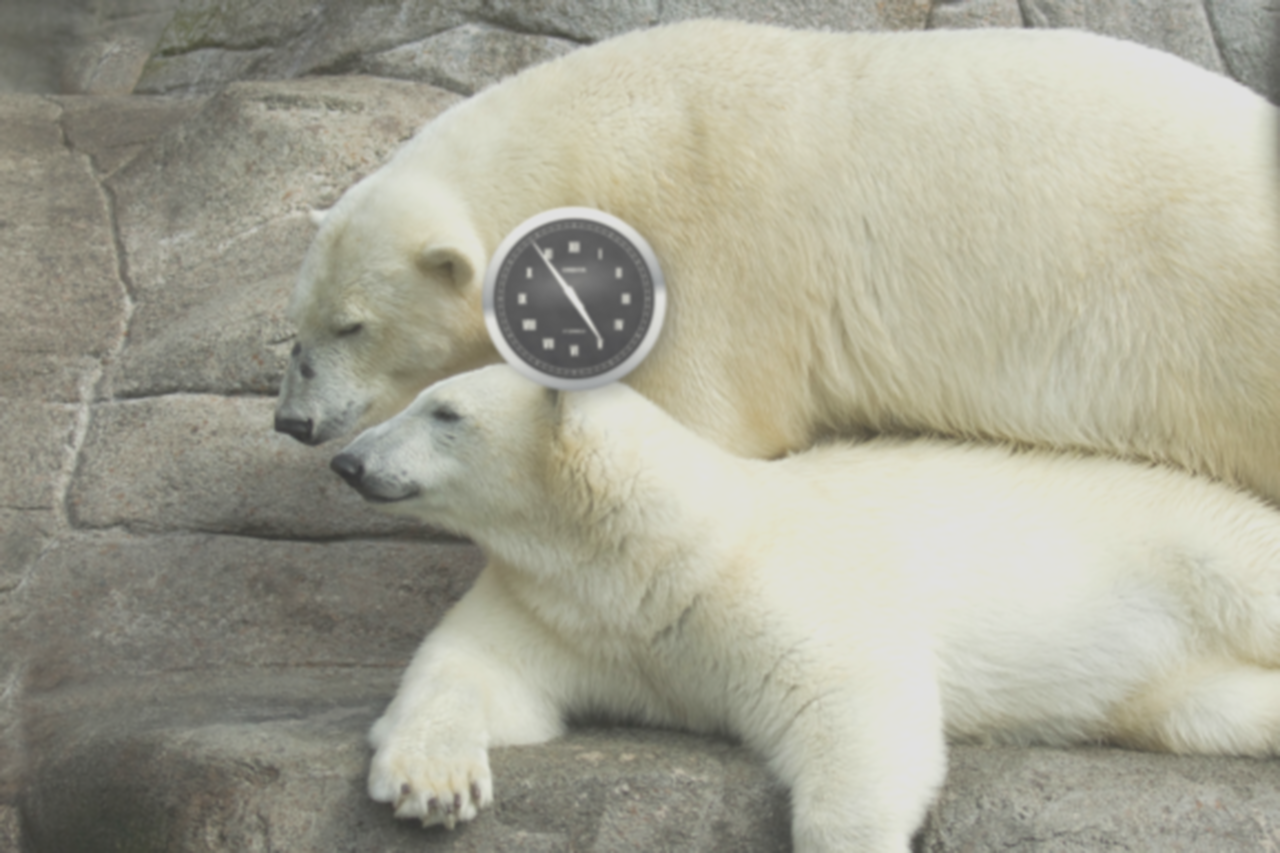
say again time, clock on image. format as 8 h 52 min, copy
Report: 4 h 54 min
